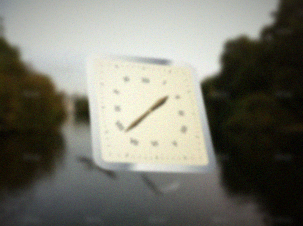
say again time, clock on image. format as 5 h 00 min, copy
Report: 1 h 38 min
